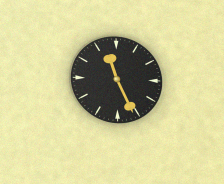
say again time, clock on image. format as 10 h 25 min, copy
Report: 11 h 26 min
